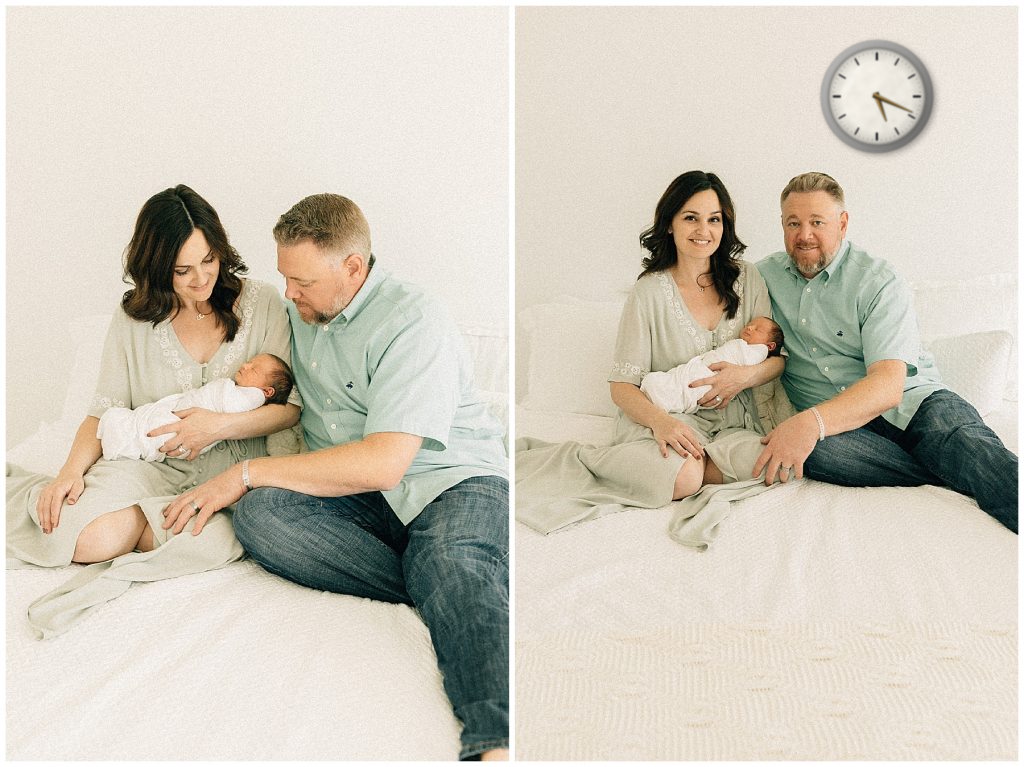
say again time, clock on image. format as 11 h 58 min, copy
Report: 5 h 19 min
